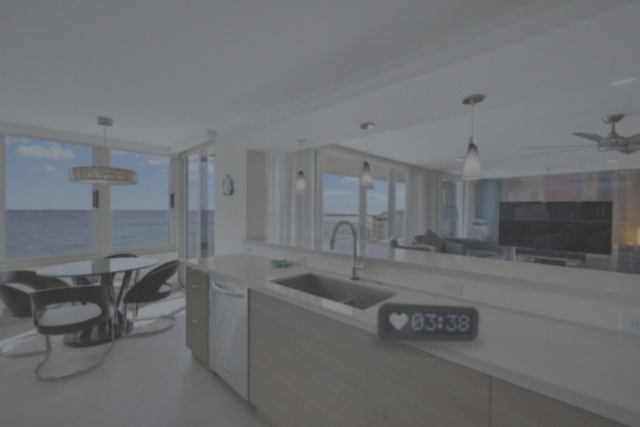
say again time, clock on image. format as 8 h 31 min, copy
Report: 3 h 38 min
